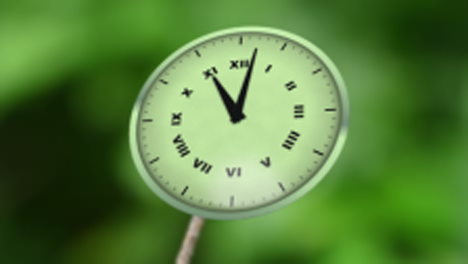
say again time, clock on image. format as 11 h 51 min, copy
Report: 11 h 02 min
